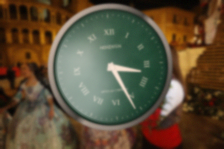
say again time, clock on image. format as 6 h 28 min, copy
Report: 3 h 26 min
